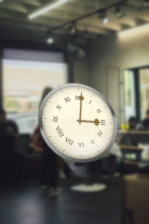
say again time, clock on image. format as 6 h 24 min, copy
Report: 3 h 01 min
